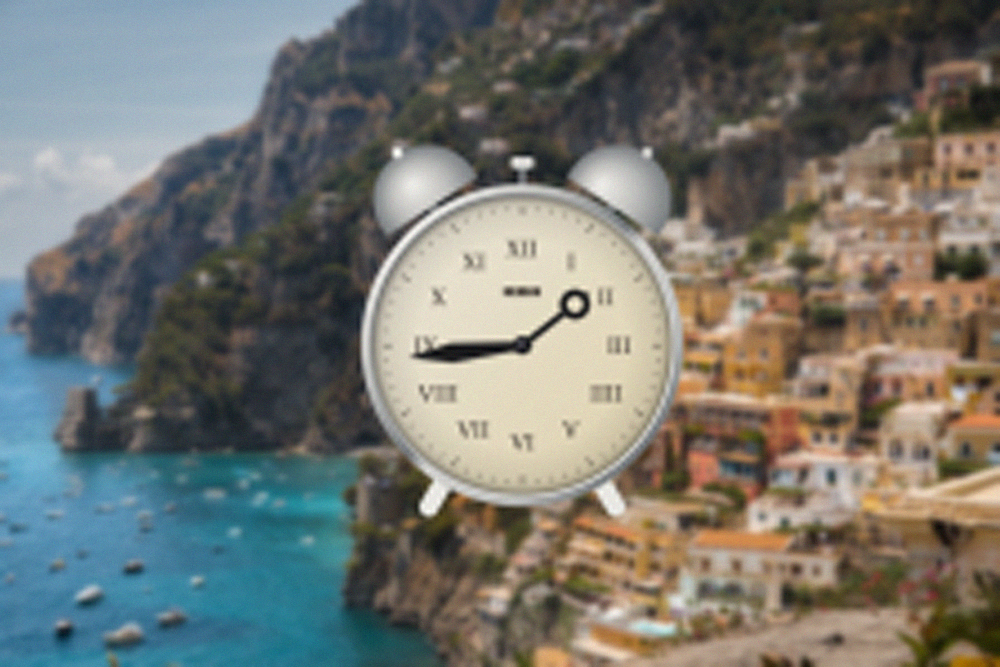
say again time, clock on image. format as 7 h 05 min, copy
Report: 1 h 44 min
